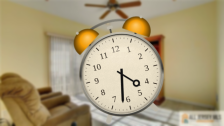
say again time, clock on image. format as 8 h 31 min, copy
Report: 4 h 32 min
